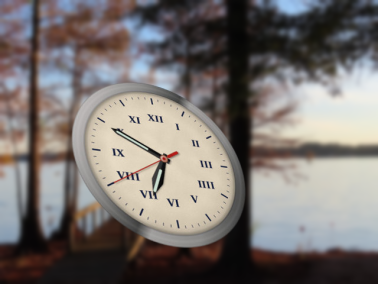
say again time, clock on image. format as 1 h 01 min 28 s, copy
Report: 6 h 49 min 40 s
